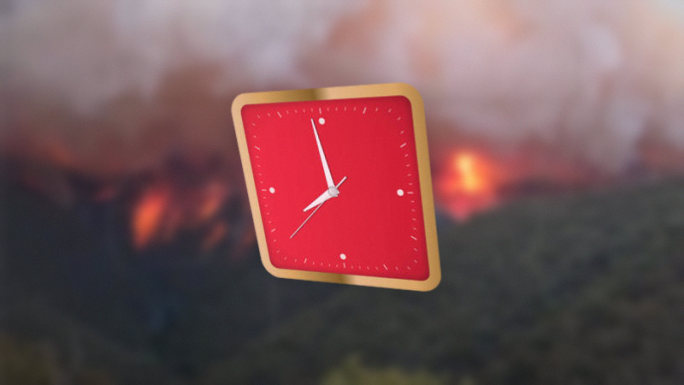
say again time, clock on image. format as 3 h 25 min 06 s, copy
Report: 7 h 58 min 38 s
